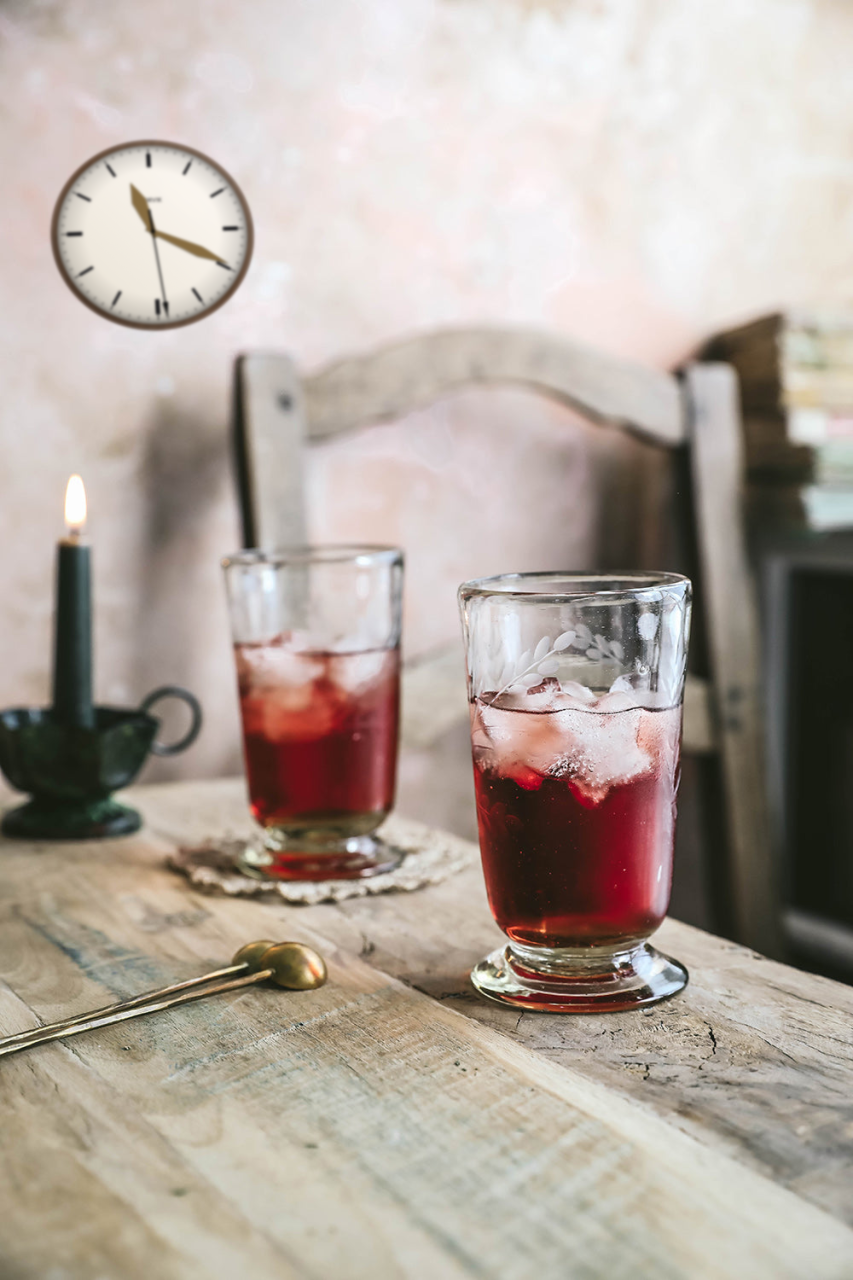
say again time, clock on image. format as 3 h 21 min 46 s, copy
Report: 11 h 19 min 29 s
